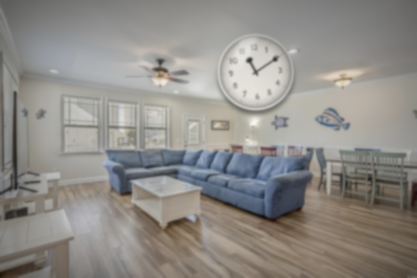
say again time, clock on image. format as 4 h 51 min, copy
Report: 11 h 10 min
